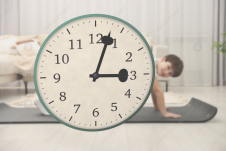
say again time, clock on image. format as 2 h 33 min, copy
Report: 3 h 03 min
